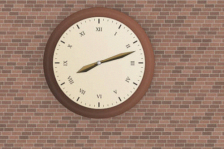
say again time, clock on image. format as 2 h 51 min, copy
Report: 8 h 12 min
